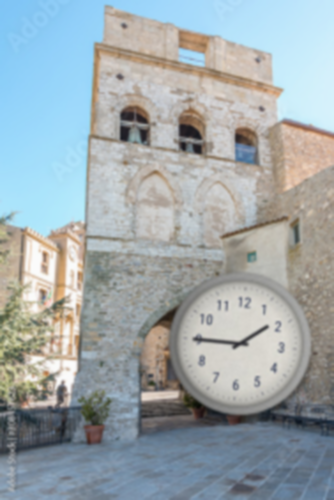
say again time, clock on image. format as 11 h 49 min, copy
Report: 1 h 45 min
